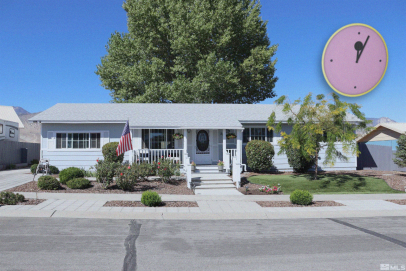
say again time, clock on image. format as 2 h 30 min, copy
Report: 12 h 04 min
